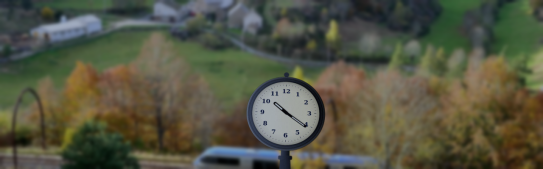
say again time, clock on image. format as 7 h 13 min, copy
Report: 10 h 21 min
